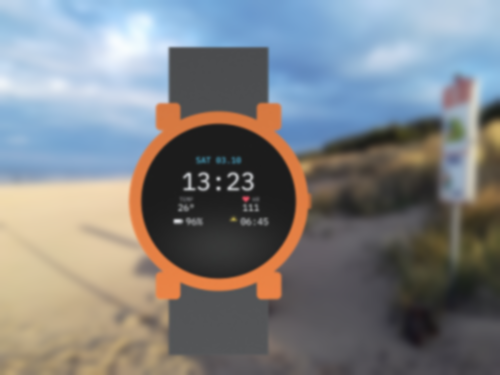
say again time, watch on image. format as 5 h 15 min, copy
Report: 13 h 23 min
